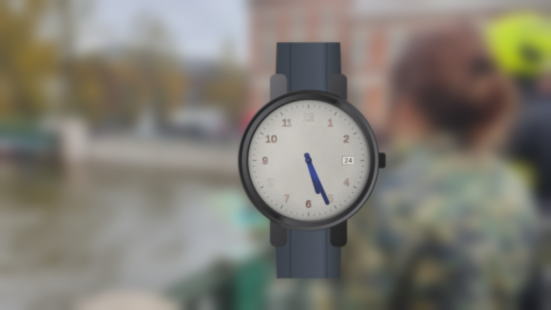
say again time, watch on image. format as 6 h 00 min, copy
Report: 5 h 26 min
